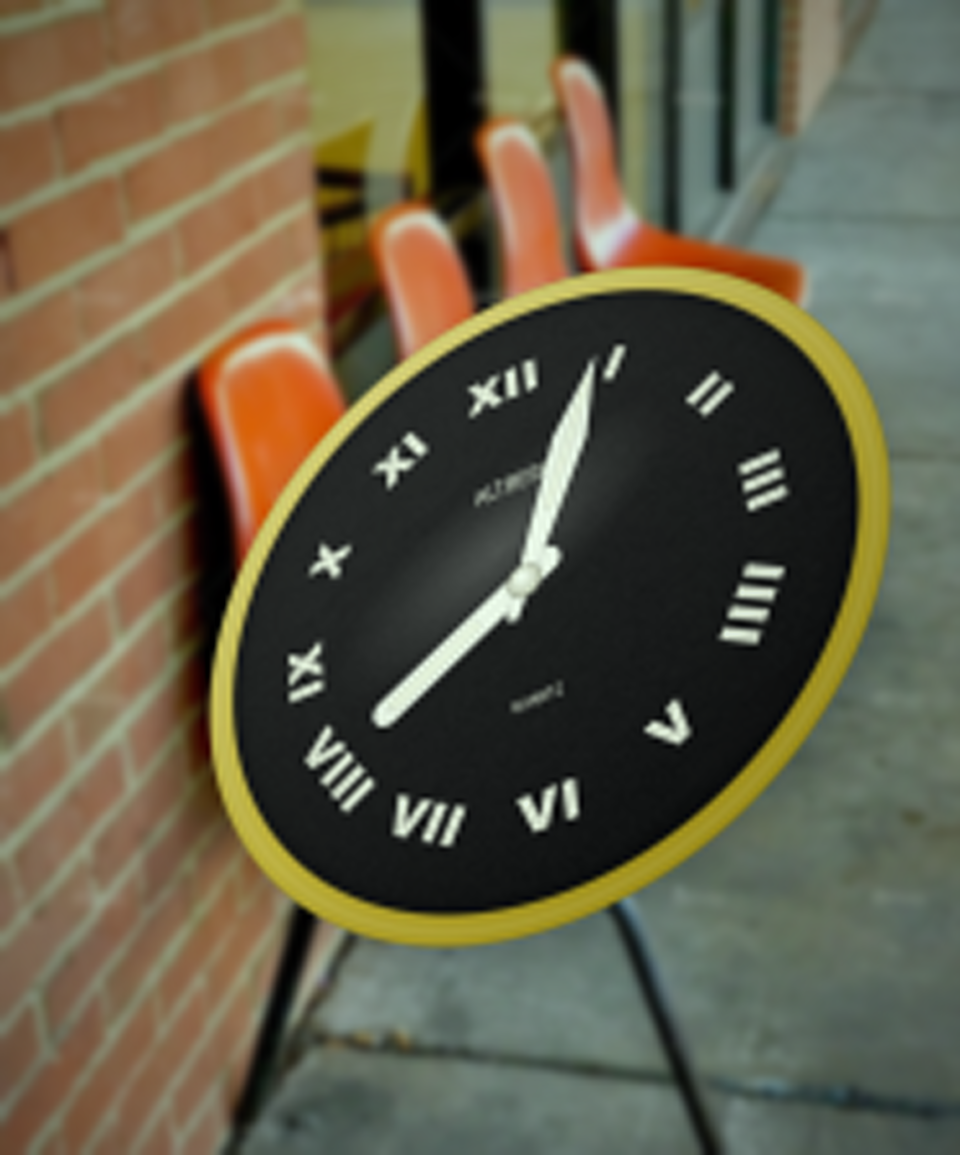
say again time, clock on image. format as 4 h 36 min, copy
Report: 8 h 04 min
